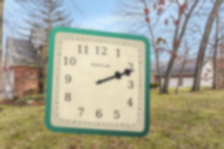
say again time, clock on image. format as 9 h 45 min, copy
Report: 2 h 11 min
